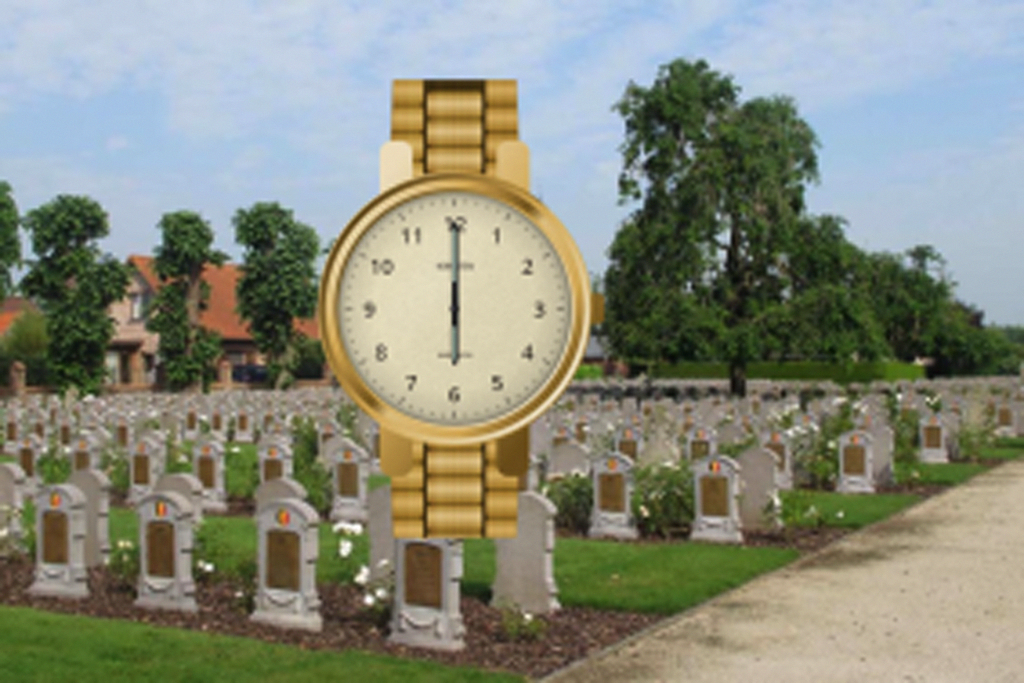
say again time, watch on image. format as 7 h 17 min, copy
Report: 6 h 00 min
